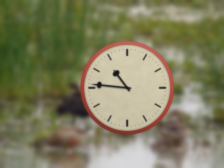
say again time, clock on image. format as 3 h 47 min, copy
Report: 10 h 46 min
